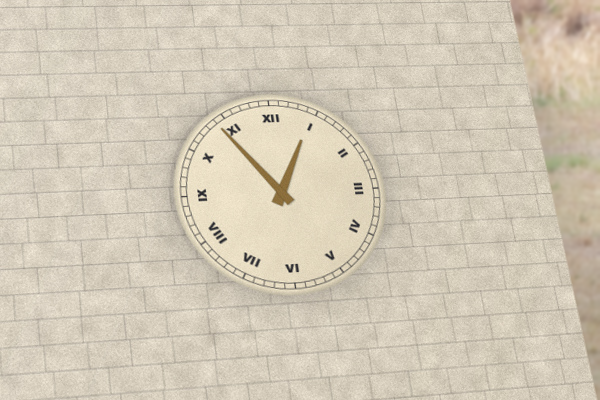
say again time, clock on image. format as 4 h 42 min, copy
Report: 12 h 54 min
